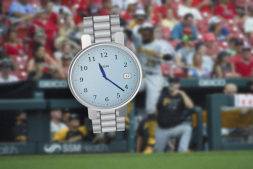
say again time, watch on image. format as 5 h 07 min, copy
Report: 11 h 22 min
